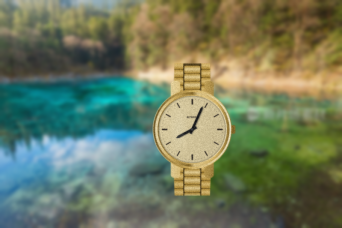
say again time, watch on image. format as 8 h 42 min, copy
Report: 8 h 04 min
